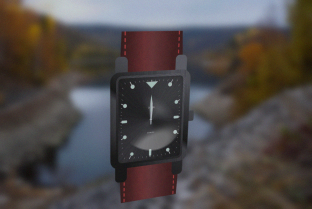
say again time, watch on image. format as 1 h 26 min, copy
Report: 12 h 00 min
